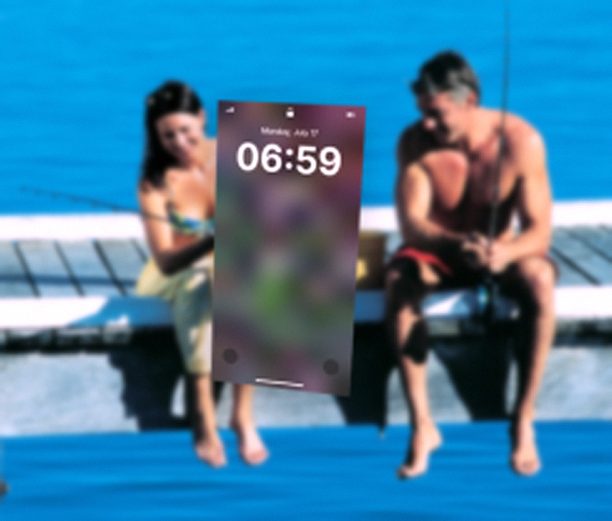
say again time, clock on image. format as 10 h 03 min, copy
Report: 6 h 59 min
